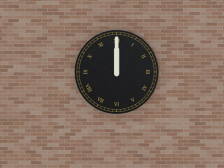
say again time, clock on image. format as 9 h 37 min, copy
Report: 12 h 00 min
